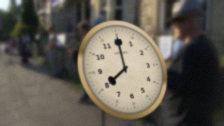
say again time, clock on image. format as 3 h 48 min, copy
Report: 8 h 00 min
